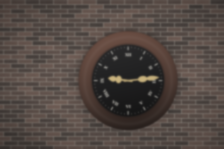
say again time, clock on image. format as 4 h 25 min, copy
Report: 9 h 14 min
